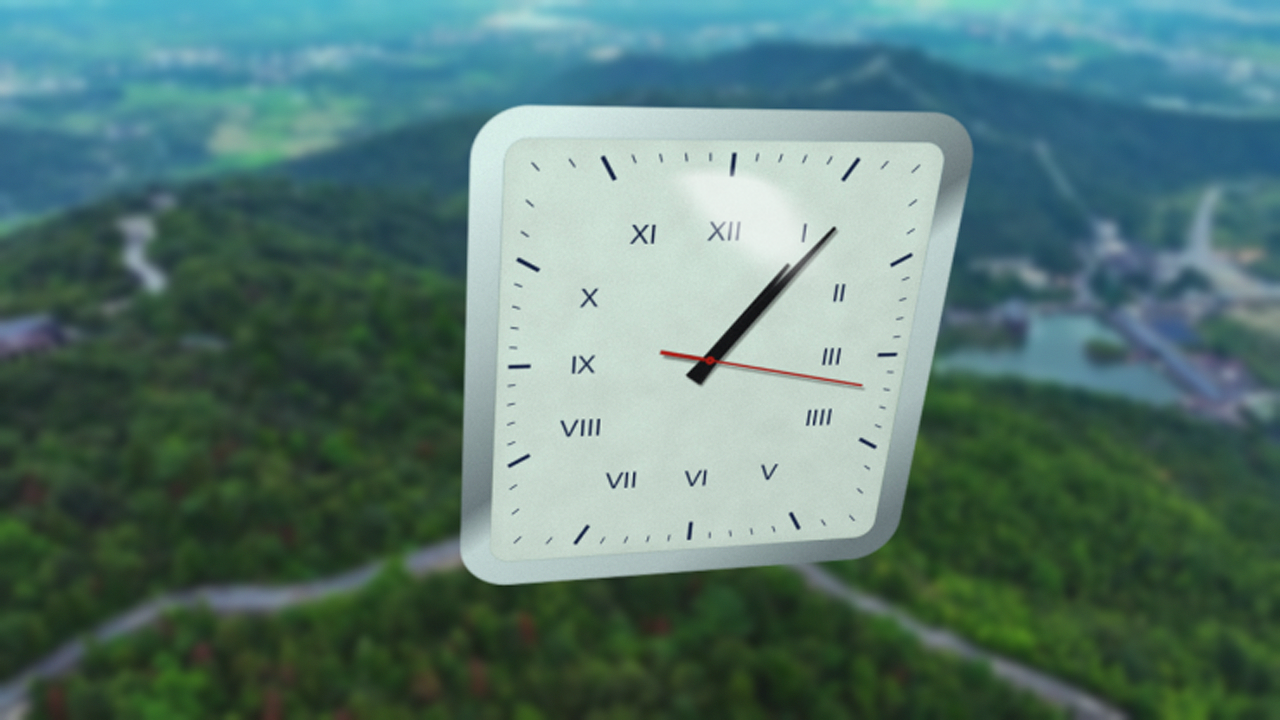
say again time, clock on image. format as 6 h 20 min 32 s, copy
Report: 1 h 06 min 17 s
